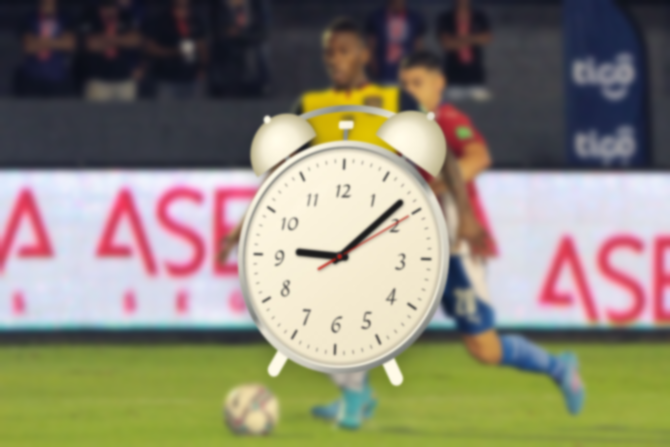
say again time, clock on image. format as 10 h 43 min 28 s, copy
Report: 9 h 08 min 10 s
